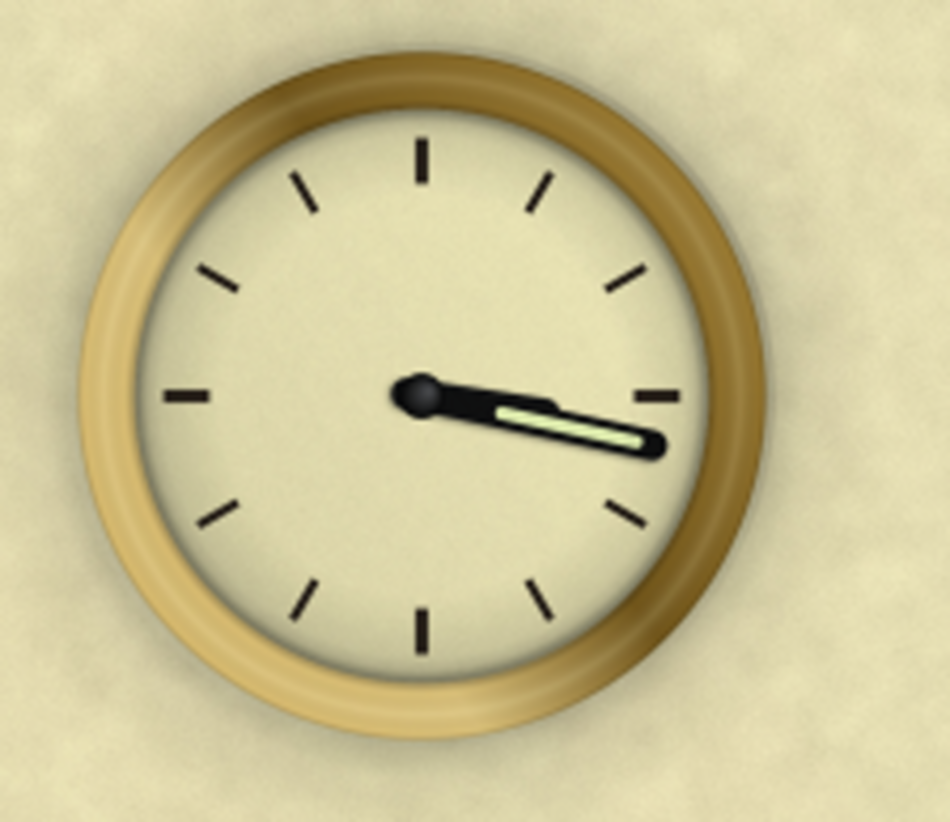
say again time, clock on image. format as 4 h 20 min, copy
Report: 3 h 17 min
